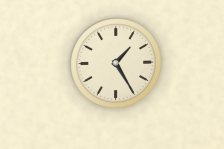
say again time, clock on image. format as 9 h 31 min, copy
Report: 1 h 25 min
